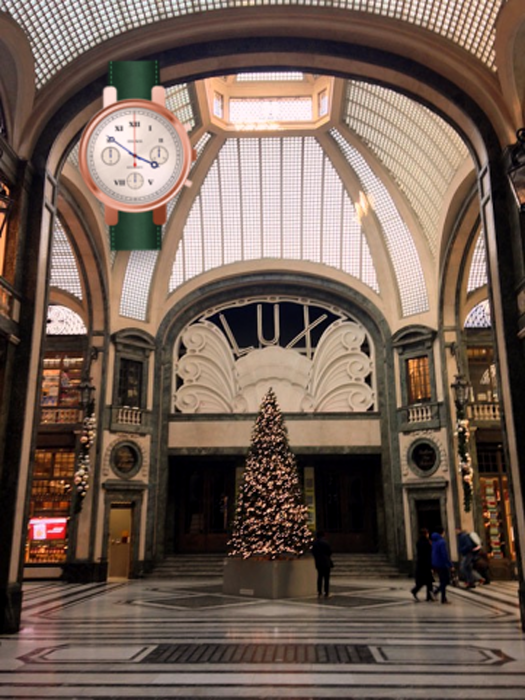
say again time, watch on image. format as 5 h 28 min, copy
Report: 3 h 51 min
